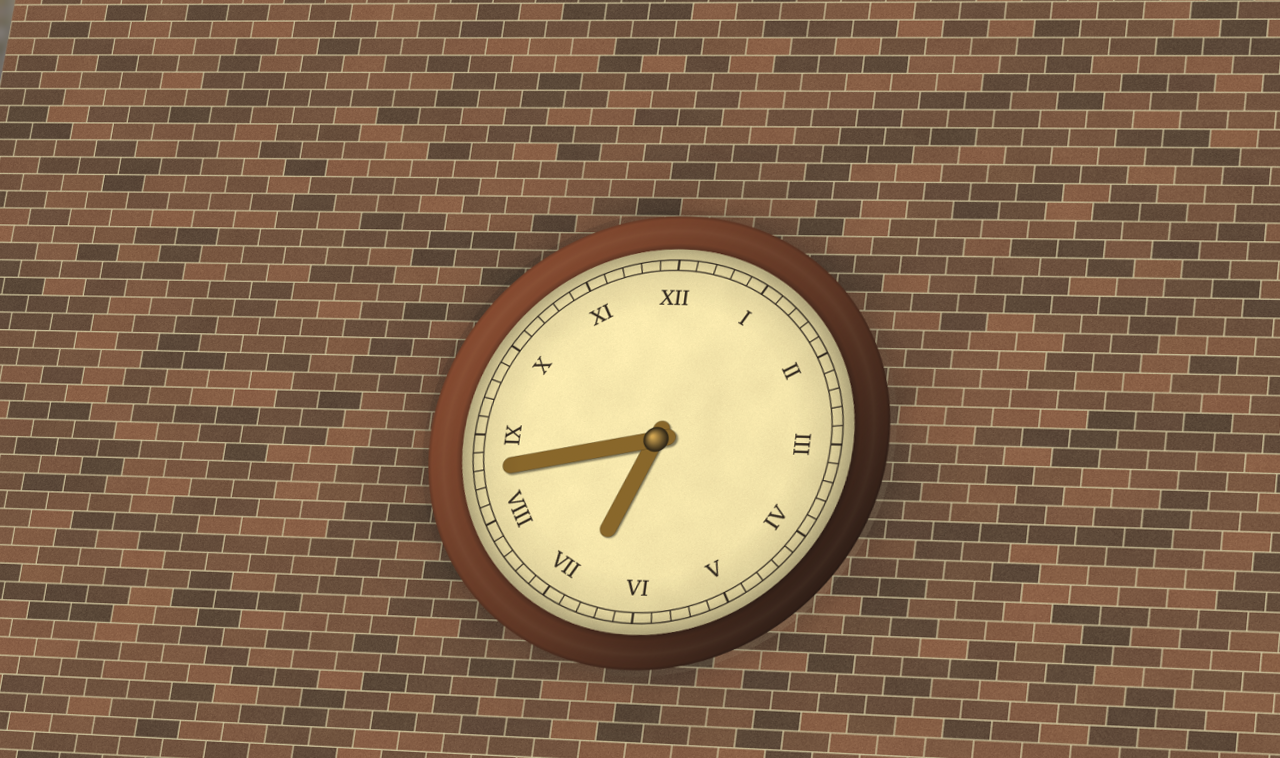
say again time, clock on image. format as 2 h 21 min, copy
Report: 6 h 43 min
